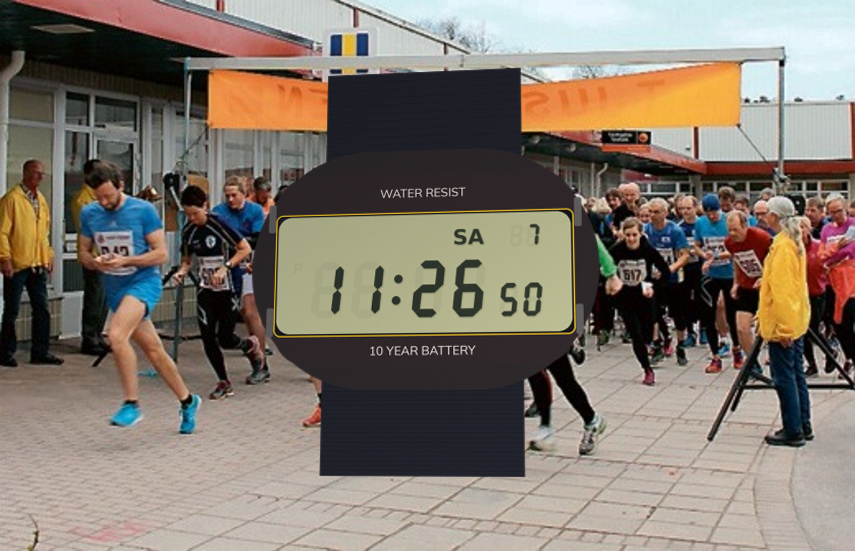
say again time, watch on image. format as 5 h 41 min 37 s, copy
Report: 11 h 26 min 50 s
